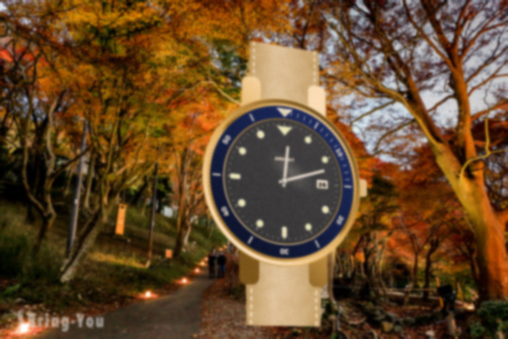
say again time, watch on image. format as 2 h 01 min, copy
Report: 12 h 12 min
